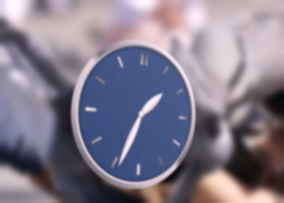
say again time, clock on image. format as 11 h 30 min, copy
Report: 1 h 34 min
